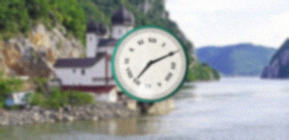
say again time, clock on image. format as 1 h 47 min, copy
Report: 7 h 10 min
